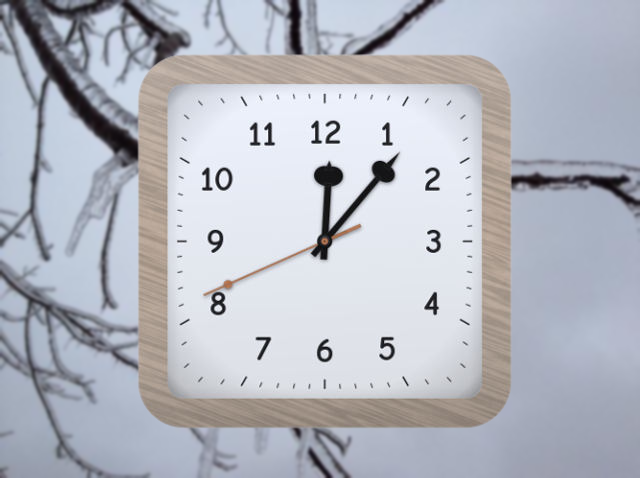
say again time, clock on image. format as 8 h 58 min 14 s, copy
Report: 12 h 06 min 41 s
